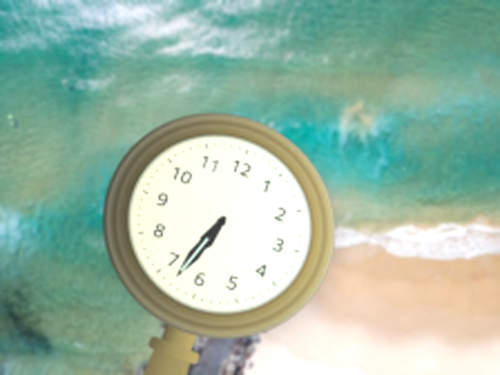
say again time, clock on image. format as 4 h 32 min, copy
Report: 6 h 33 min
